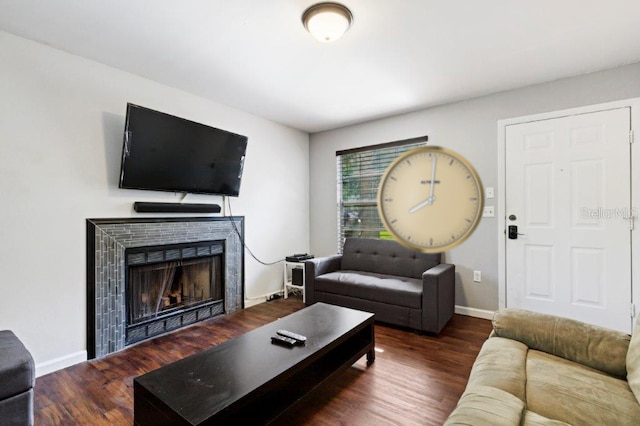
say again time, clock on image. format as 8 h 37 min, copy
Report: 8 h 01 min
